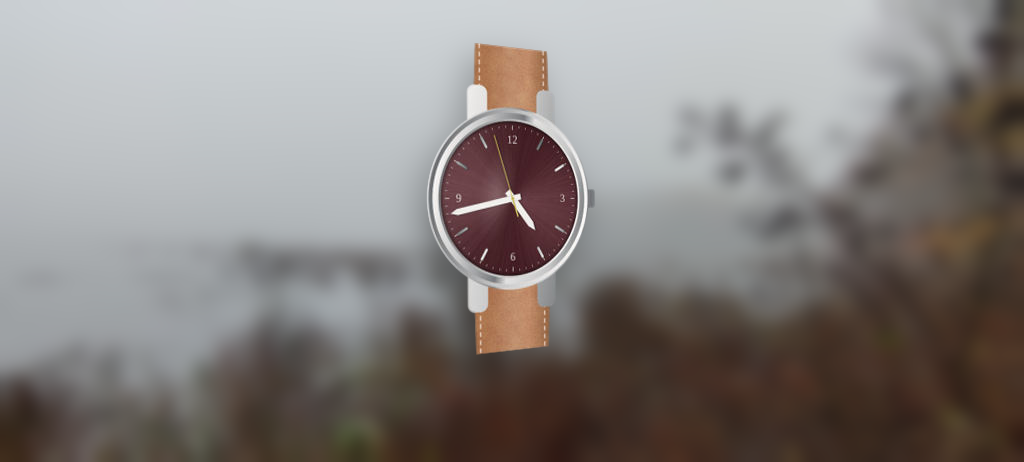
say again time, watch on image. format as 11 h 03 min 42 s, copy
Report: 4 h 42 min 57 s
